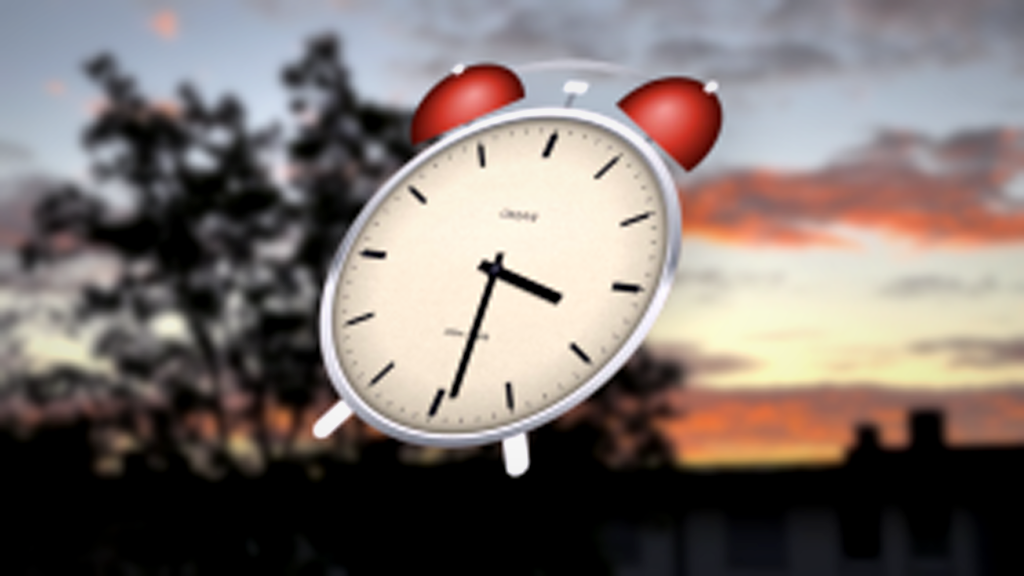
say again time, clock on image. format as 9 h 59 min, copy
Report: 3 h 29 min
